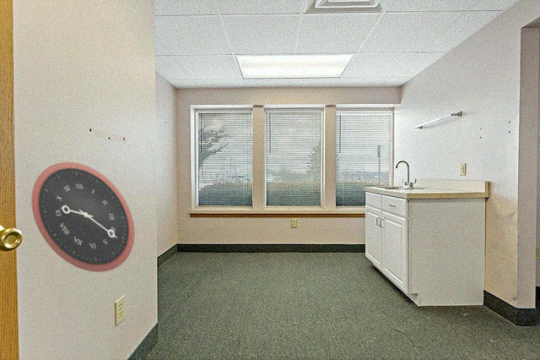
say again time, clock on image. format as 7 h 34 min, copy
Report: 9 h 21 min
